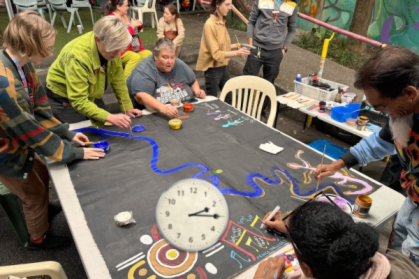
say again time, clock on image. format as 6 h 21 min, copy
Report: 2 h 15 min
